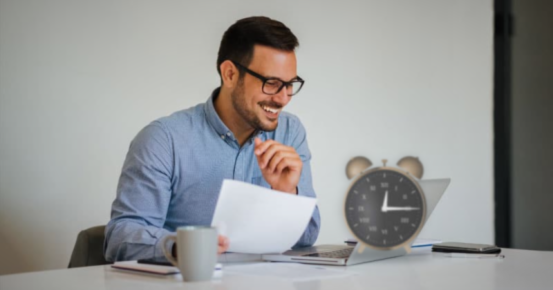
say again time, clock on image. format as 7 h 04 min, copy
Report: 12 h 15 min
